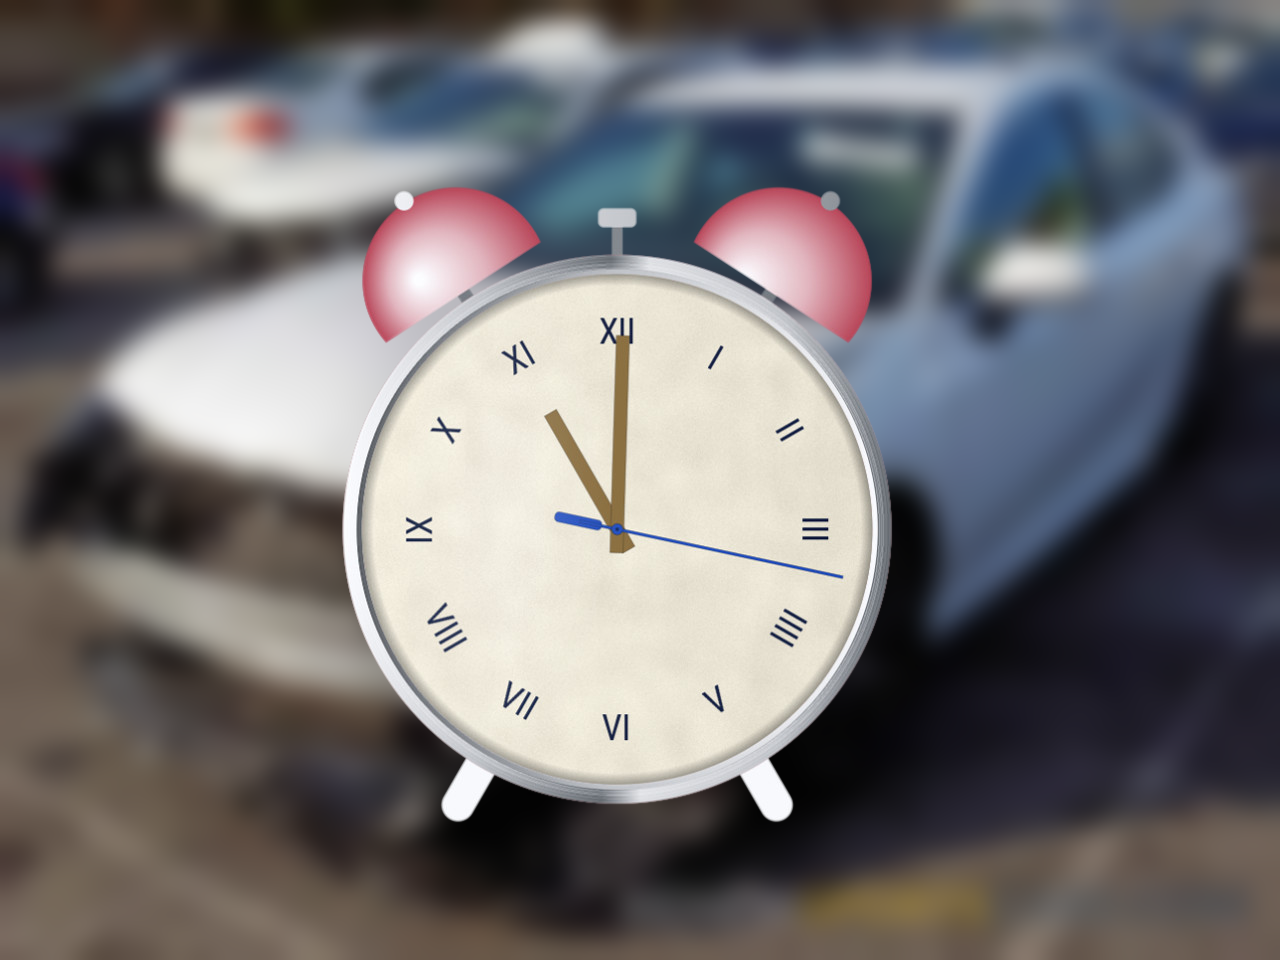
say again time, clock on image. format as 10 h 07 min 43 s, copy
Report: 11 h 00 min 17 s
